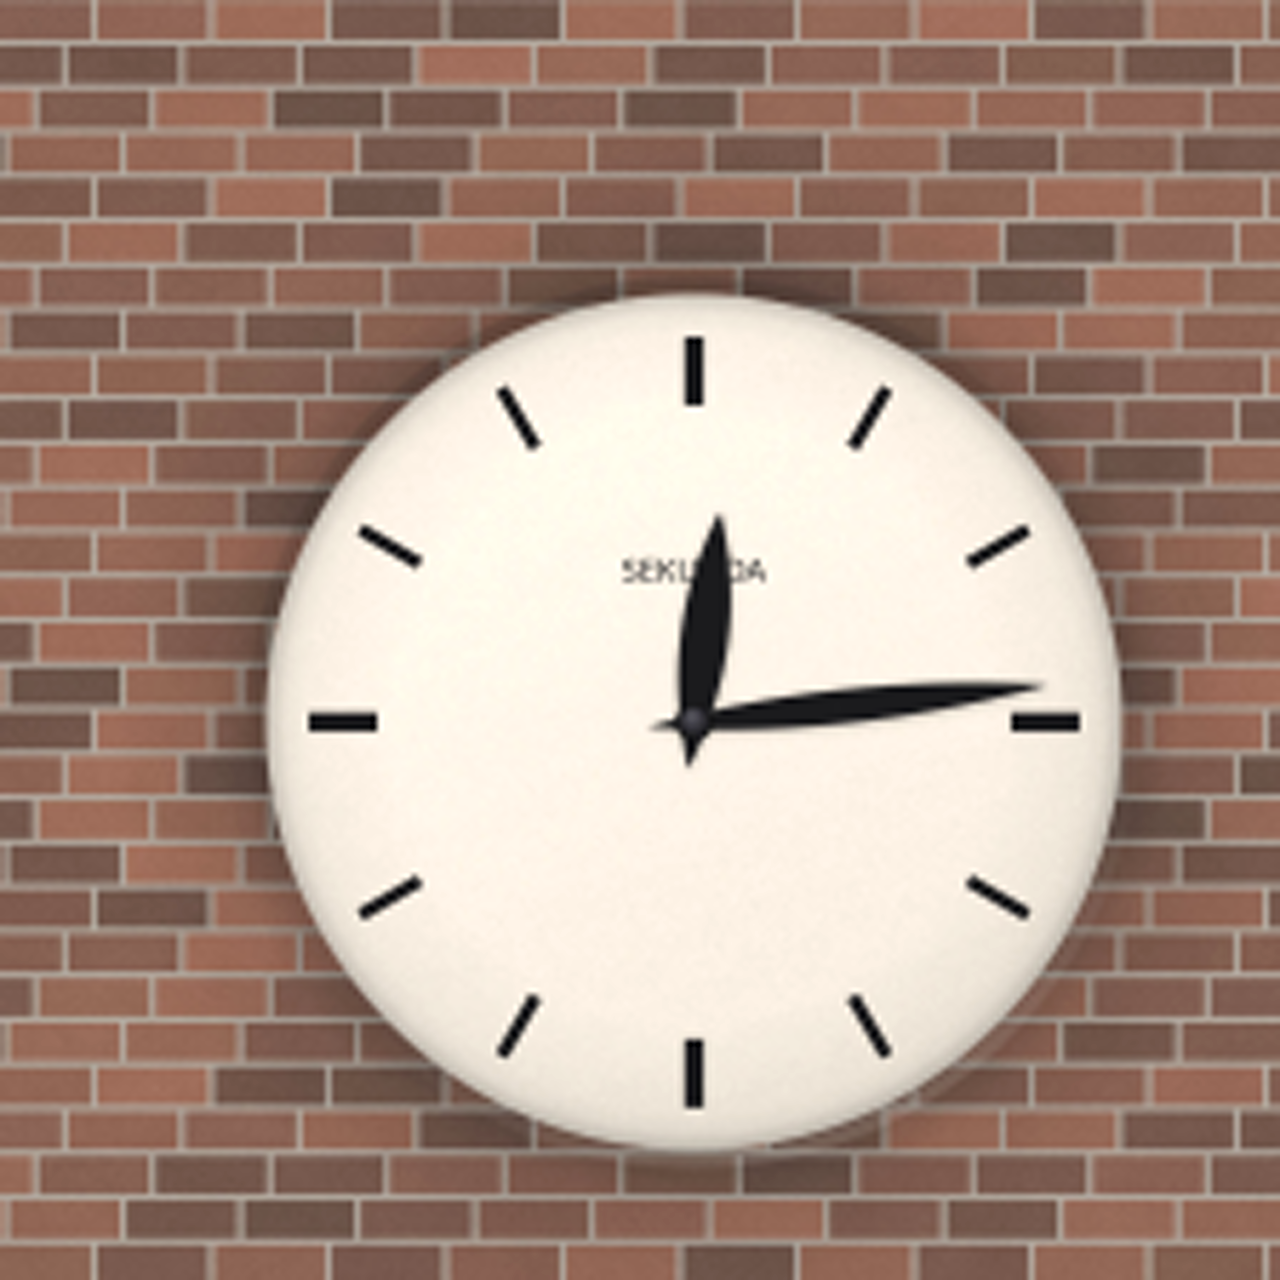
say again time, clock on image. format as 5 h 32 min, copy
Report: 12 h 14 min
